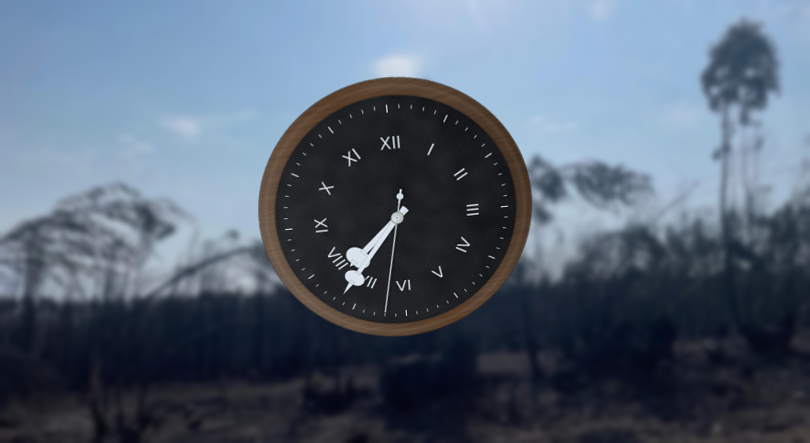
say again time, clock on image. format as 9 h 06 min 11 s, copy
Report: 7 h 36 min 32 s
